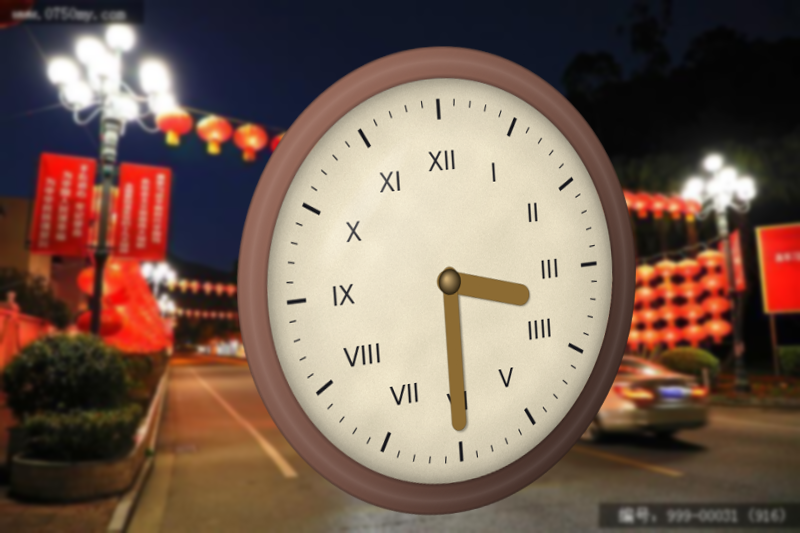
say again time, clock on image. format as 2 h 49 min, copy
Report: 3 h 30 min
